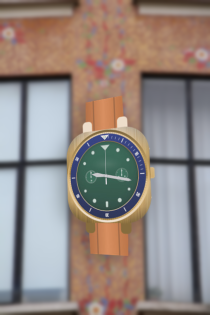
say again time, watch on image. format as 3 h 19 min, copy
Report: 9 h 17 min
